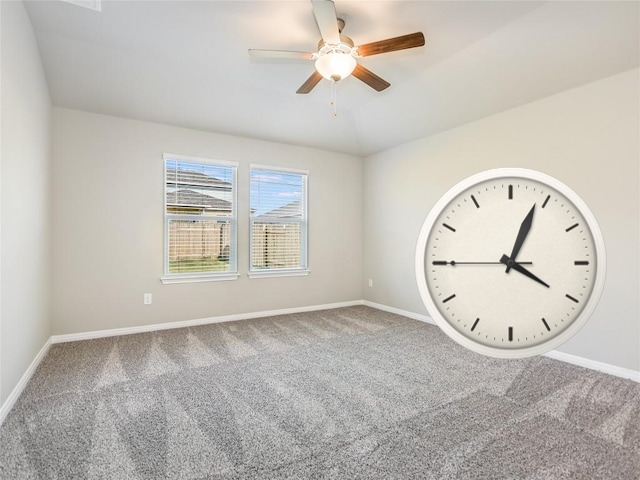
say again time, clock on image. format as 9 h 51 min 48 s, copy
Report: 4 h 03 min 45 s
